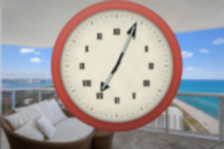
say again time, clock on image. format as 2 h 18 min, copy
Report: 7 h 04 min
